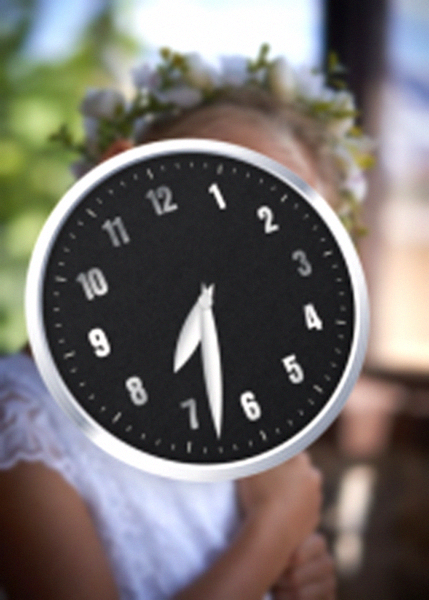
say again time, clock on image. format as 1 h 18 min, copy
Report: 7 h 33 min
